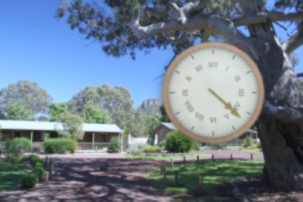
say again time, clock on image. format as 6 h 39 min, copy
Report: 4 h 22 min
